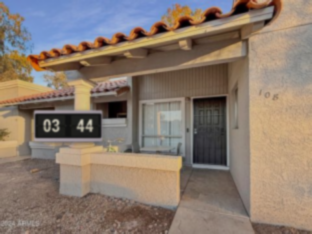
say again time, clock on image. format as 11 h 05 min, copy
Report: 3 h 44 min
